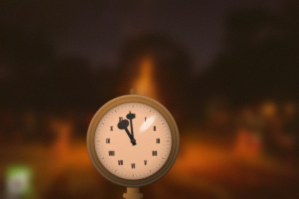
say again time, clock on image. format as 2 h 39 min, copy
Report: 10 h 59 min
